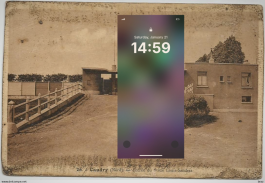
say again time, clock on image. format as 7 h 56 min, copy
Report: 14 h 59 min
